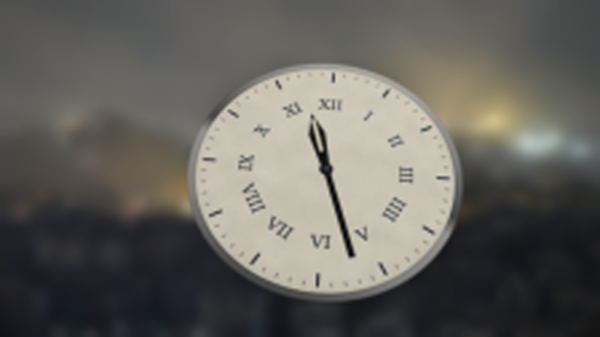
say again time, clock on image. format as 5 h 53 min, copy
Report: 11 h 27 min
